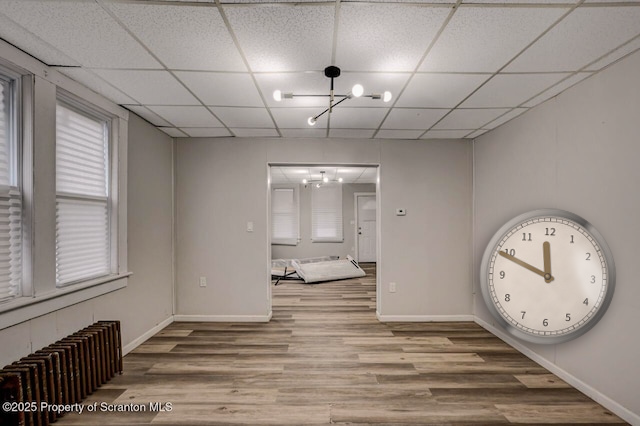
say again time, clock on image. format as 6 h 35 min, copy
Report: 11 h 49 min
